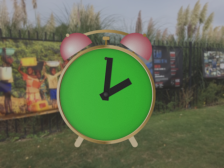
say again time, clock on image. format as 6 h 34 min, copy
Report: 2 h 01 min
